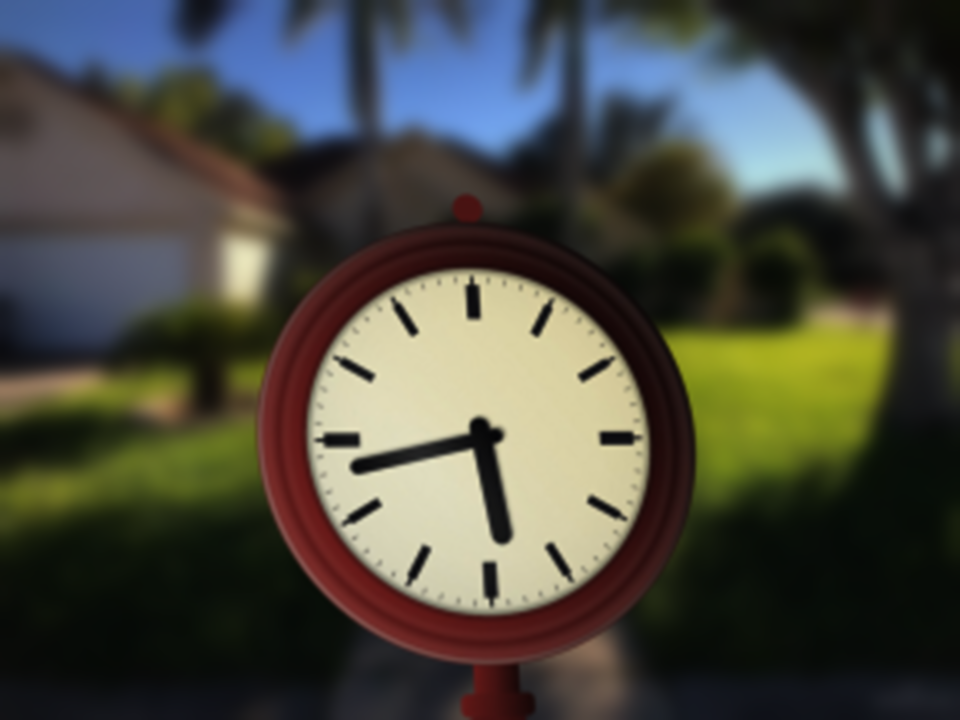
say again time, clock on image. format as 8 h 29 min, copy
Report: 5 h 43 min
